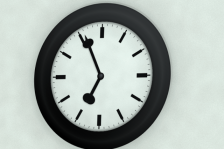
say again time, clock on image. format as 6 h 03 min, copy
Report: 6 h 56 min
